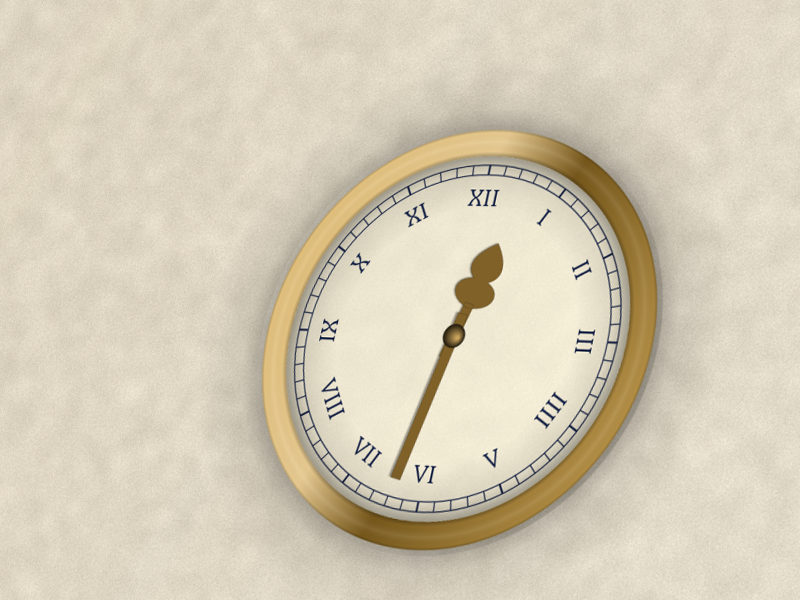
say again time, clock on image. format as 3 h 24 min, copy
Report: 12 h 32 min
